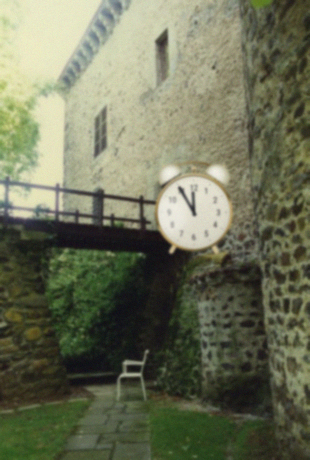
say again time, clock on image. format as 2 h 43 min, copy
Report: 11 h 55 min
